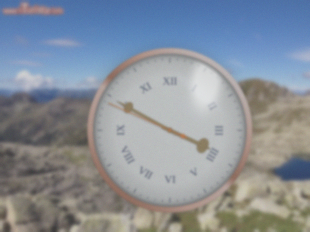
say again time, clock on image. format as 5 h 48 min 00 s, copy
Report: 3 h 49 min 49 s
